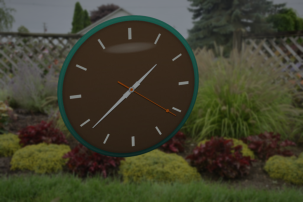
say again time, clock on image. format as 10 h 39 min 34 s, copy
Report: 1 h 38 min 21 s
